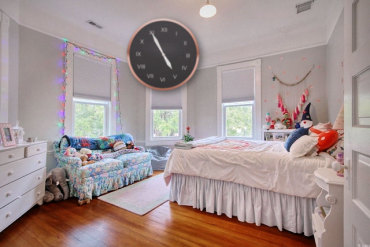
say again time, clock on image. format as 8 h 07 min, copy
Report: 4 h 55 min
